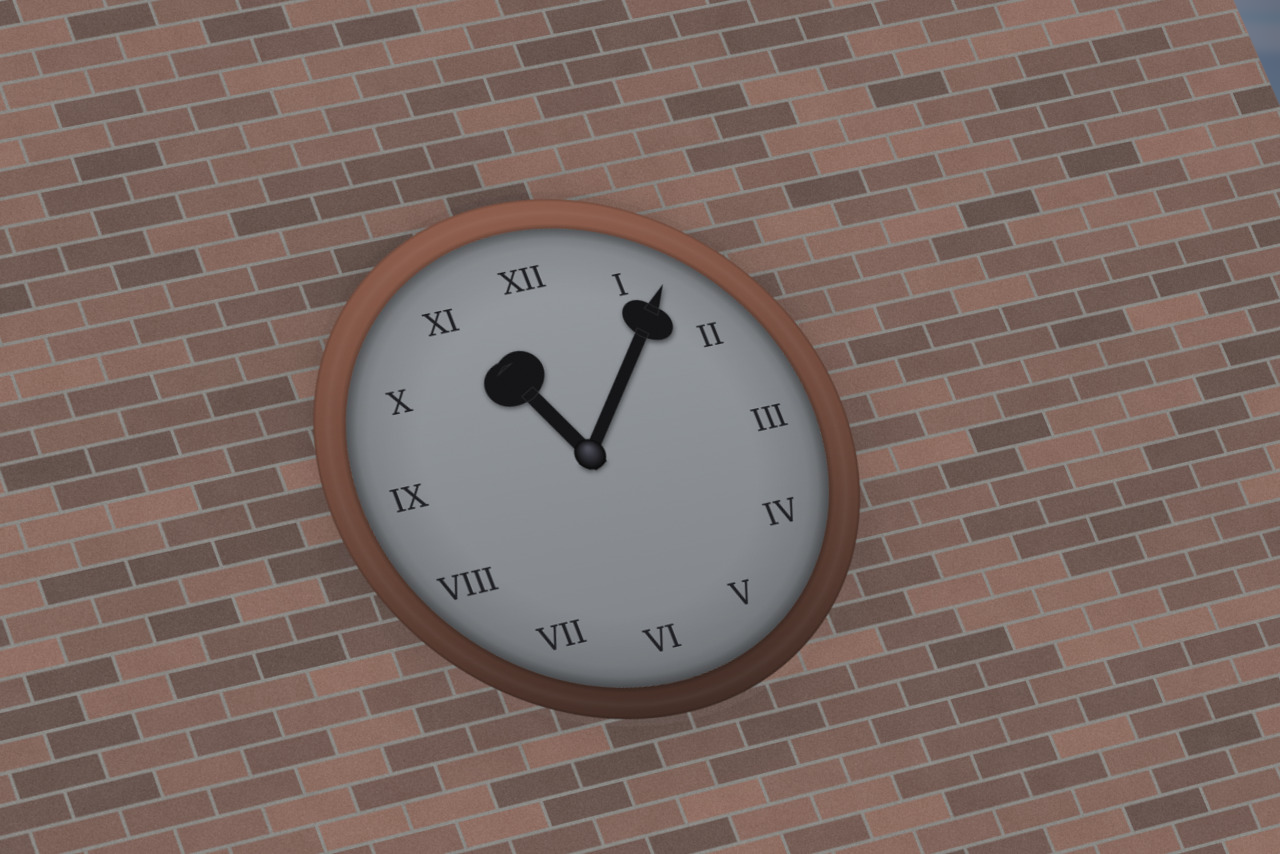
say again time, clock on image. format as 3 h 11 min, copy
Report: 11 h 07 min
